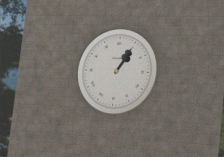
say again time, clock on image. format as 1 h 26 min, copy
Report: 1 h 05 min
